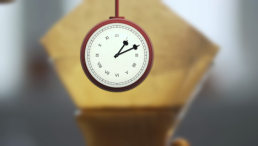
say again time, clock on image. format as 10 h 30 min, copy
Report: 1 h 11 min
